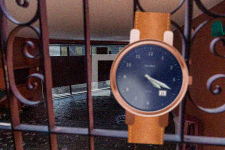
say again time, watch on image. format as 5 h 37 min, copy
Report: 4 h 19 min
